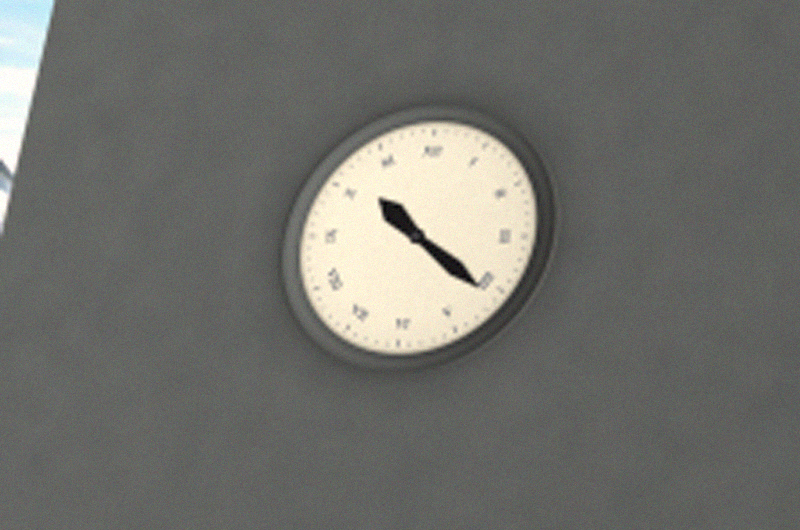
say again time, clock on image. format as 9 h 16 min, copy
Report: 10 h 21 min
